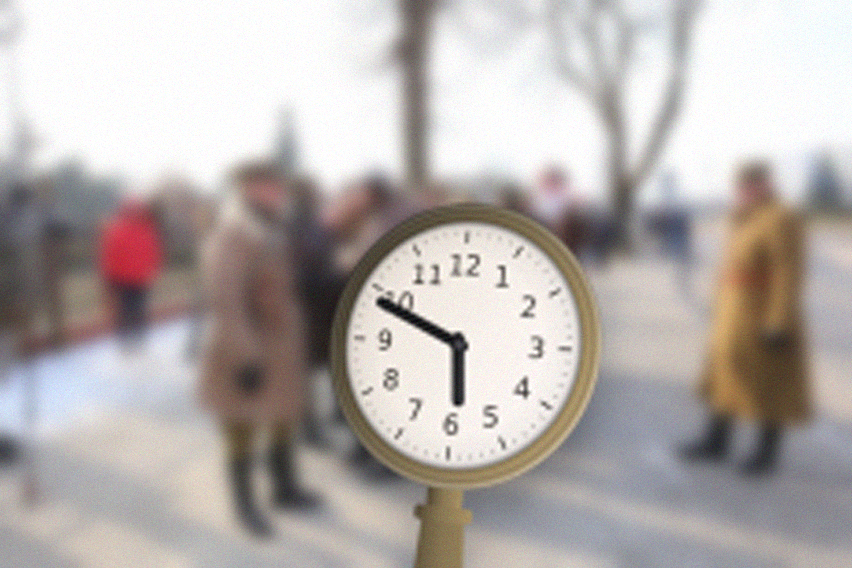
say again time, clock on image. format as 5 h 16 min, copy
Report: 5 h 49 min
